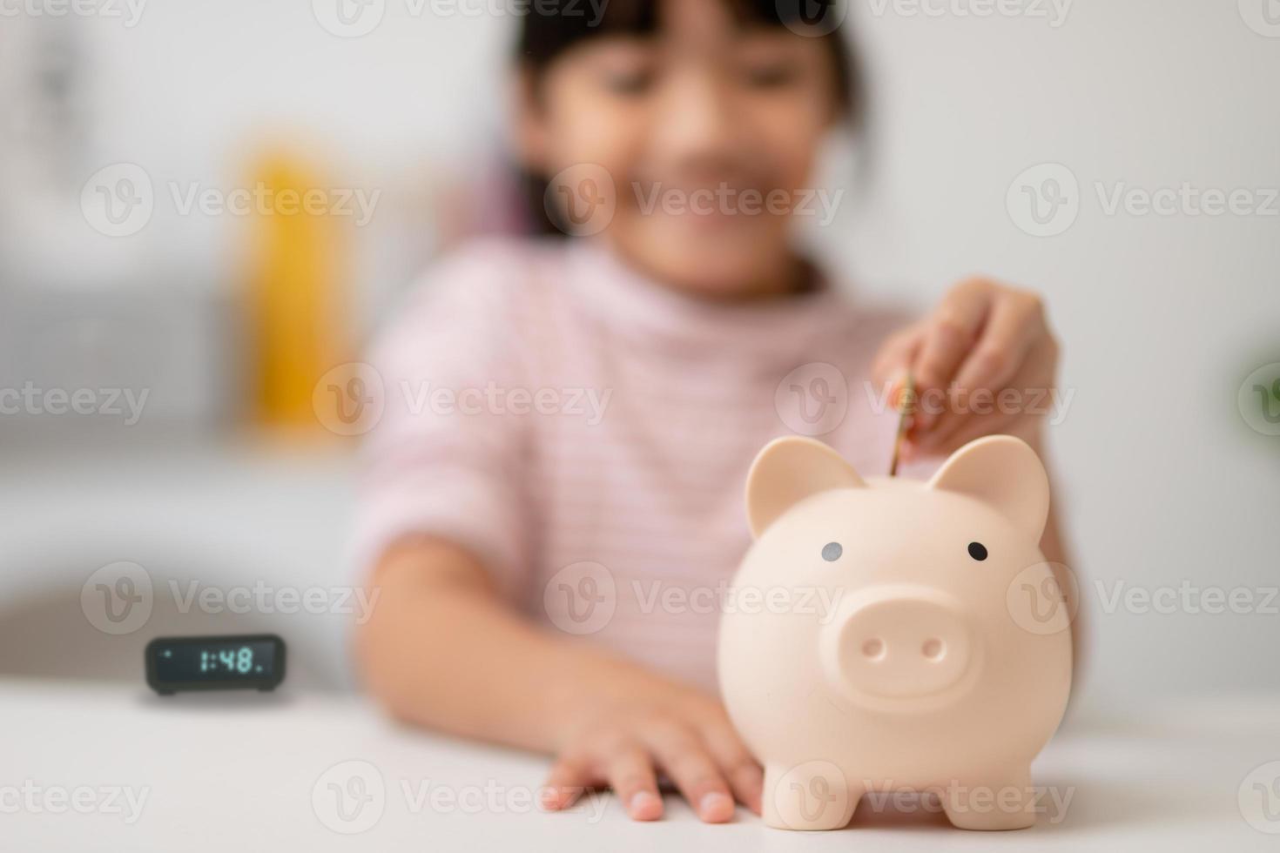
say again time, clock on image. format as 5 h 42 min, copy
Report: 1 h 48 min
